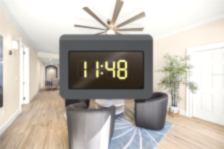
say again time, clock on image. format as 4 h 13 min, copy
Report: 11 h 48 min
